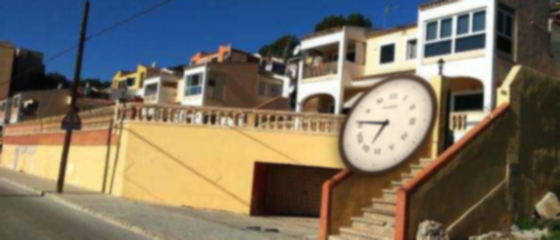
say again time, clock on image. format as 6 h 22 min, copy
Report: 6 h 46 min
